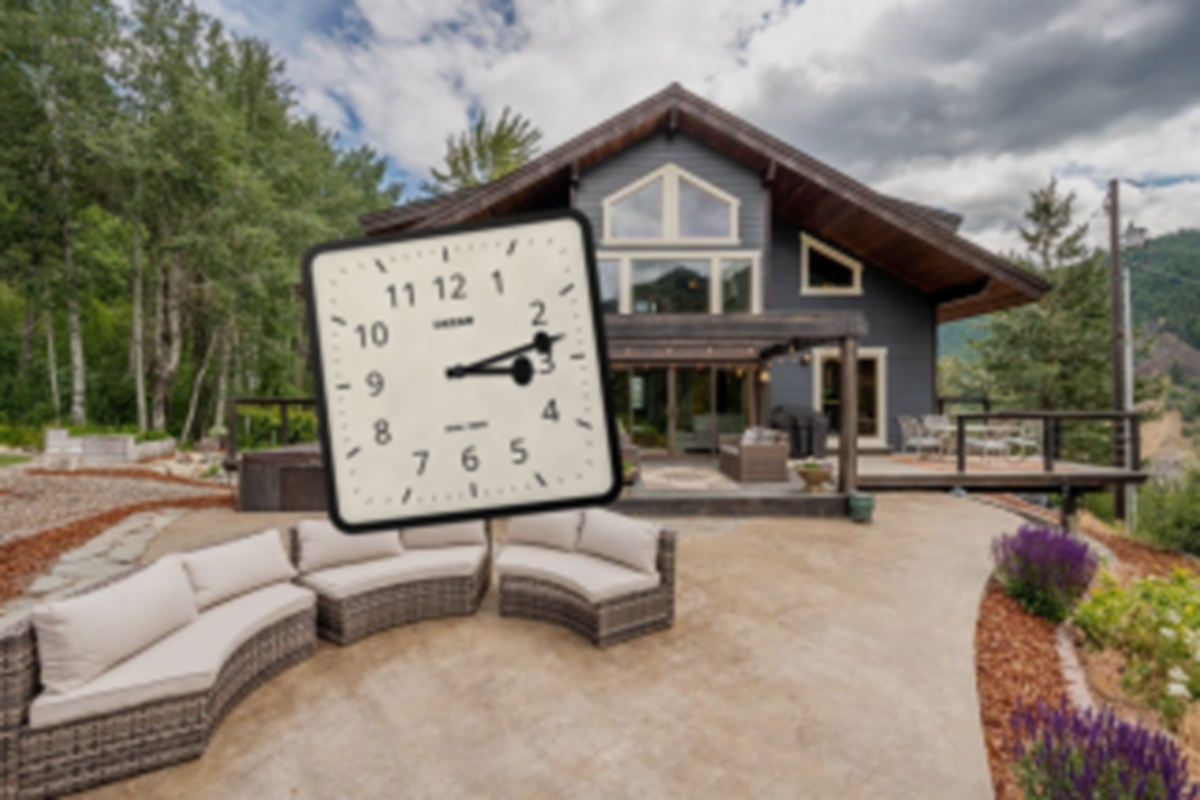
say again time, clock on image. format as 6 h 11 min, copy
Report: 3 h 13 min
